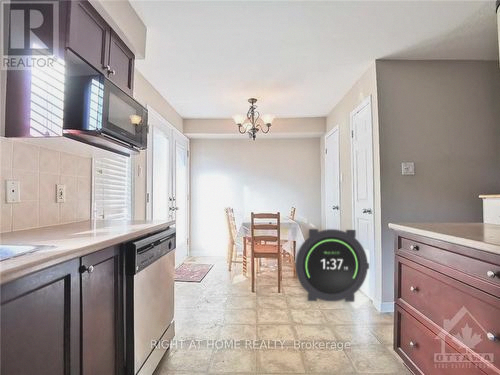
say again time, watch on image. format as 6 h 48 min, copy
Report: 1 h 37 min
